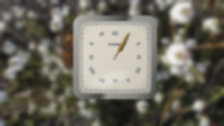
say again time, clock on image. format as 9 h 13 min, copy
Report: 1 h 05 min
